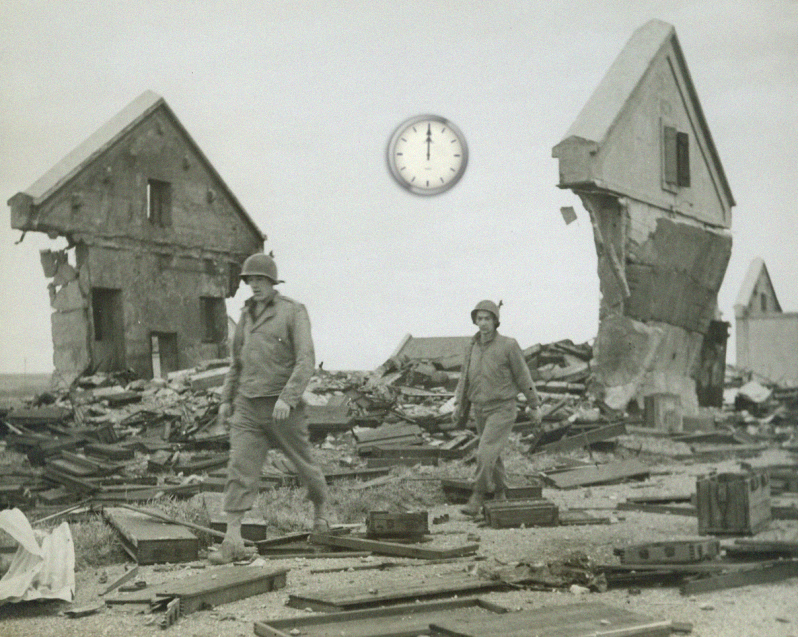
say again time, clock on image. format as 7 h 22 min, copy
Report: 12 h 00 min
